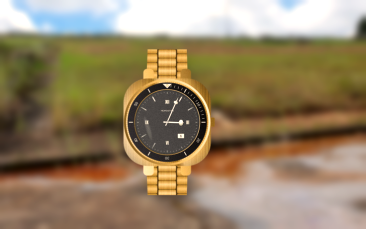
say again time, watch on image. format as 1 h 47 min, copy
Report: 3 h 04 min
